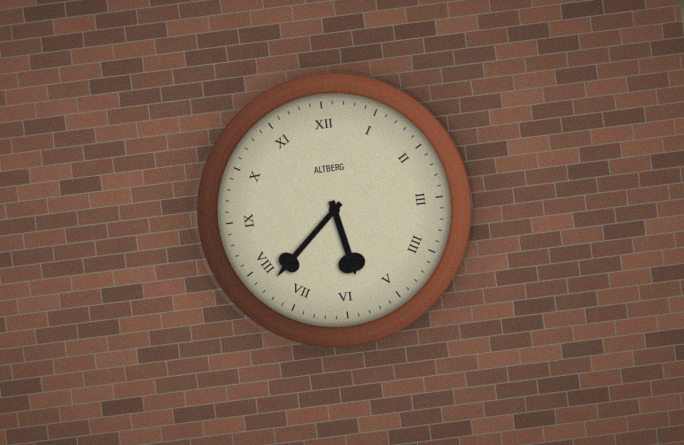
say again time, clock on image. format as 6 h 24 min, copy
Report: 5 h 38 min
